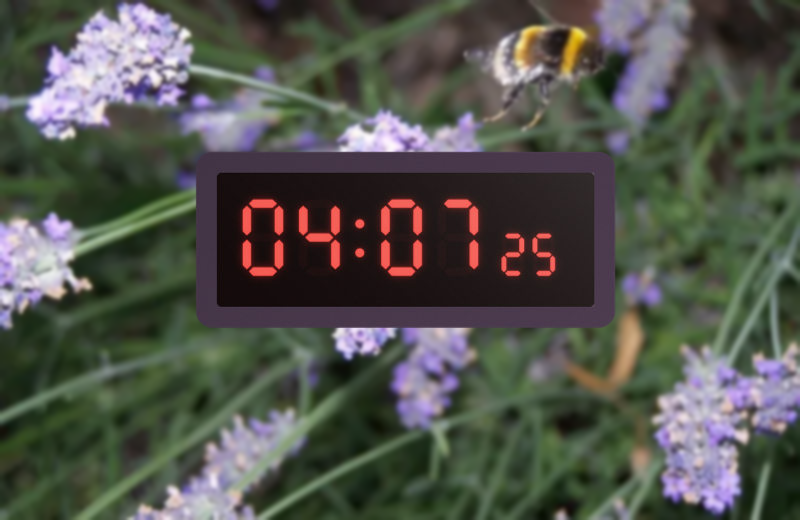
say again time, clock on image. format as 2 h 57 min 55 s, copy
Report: 4 h 07 min 25 s
